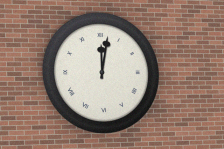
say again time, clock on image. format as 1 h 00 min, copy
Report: 12 h 02 min
